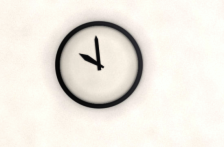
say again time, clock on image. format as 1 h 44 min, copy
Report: 9 h 59 min
